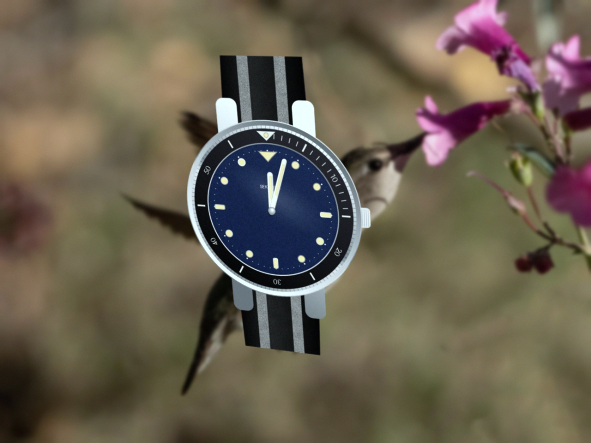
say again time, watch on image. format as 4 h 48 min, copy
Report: 12 h 03 min
